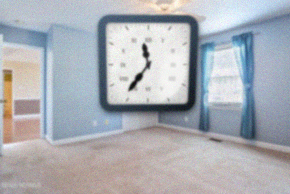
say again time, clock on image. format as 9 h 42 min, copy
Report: 11 h 36 min
